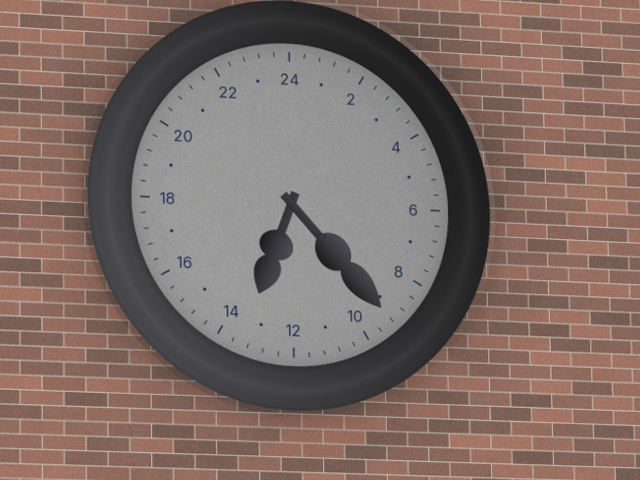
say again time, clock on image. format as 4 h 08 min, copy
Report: 13 h 23 min
